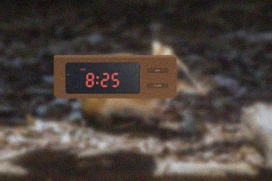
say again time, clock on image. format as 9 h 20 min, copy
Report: 8 h 25 min
